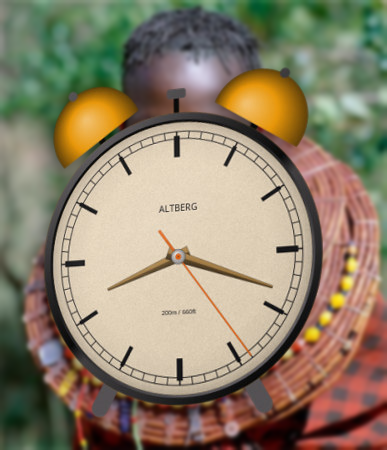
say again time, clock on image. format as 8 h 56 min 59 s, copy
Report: 8 h 18 min 24 s
